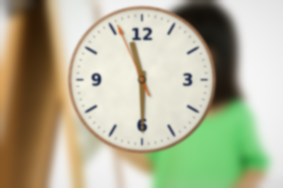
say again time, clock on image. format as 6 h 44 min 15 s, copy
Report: 11 h 29 min 56 s
